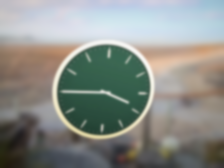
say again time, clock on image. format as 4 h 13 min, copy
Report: 3 h 45 min
